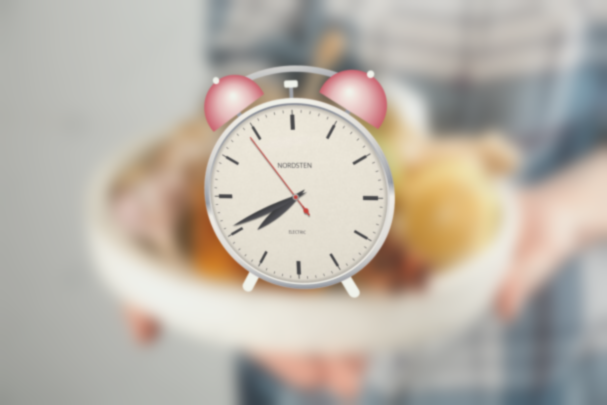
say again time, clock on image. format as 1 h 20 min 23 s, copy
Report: 7 h 40 min 54 s
